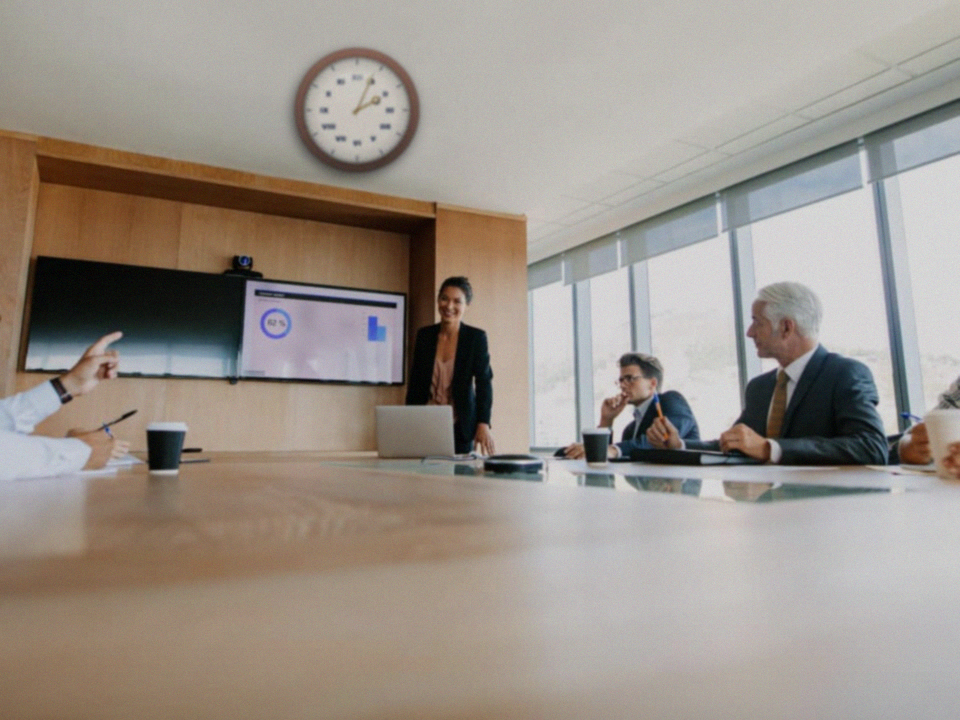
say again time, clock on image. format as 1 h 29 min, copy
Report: 2 h 04 min
